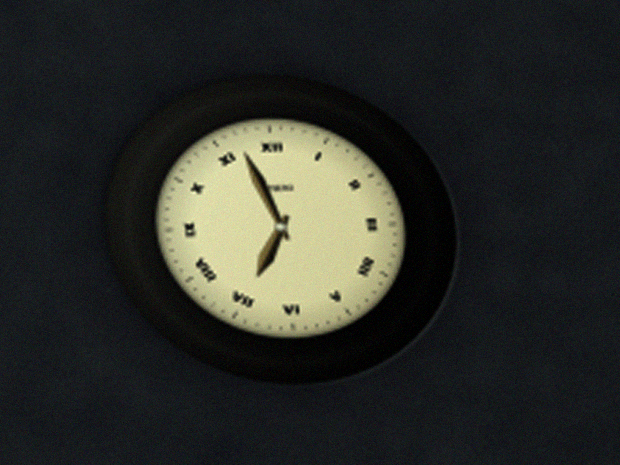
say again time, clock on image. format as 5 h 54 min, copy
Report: 6 h 57 min
